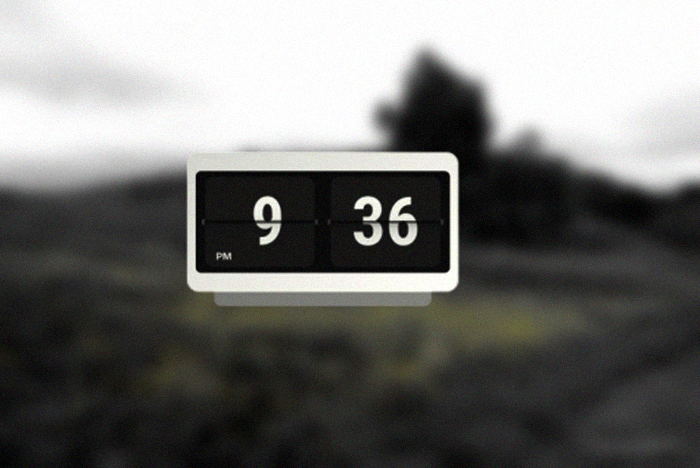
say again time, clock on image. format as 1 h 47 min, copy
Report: 9 h 36 min
